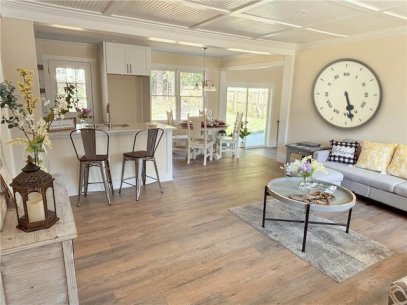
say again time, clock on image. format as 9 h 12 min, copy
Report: 5 h 28 min
